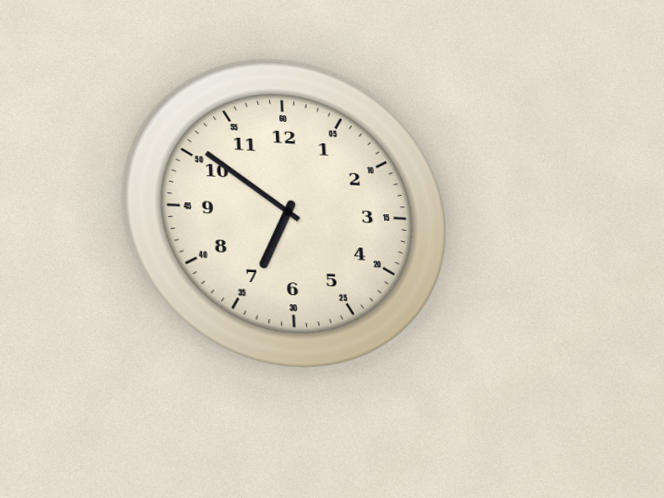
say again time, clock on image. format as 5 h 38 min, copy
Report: 6 h 51 min
